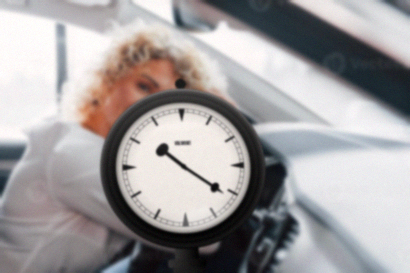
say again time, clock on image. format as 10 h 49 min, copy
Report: 10 h 21 min
